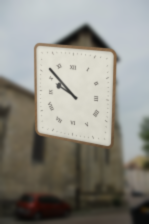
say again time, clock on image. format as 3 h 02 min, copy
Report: 9 h 52 min
